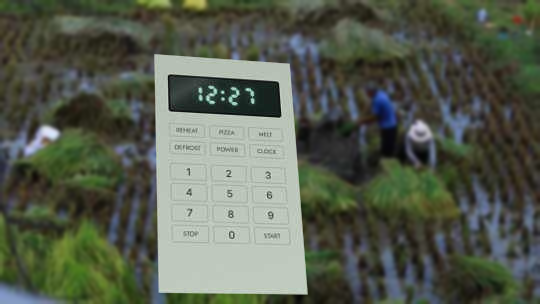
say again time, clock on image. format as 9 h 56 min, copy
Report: 12 h 27 min
